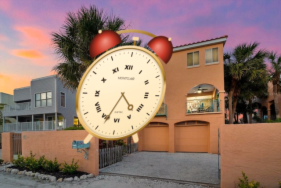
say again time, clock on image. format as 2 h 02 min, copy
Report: 4 h 34 min
